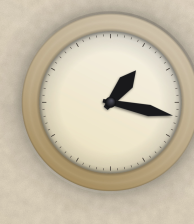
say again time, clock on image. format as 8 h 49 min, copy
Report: 1 h 17 min
